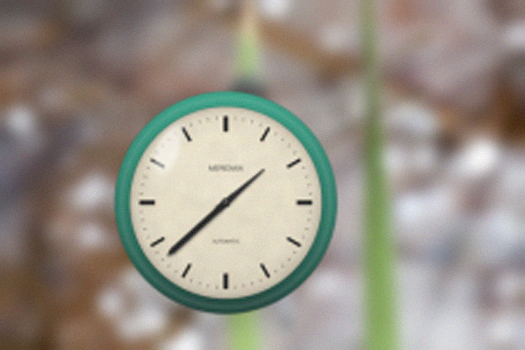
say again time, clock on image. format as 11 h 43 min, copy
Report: 1 h 38 min
